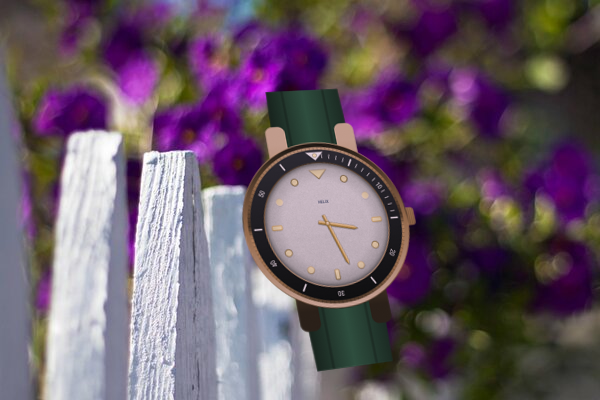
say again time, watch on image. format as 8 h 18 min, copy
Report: 3 h 27 min
